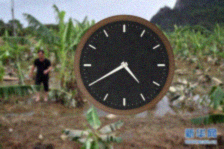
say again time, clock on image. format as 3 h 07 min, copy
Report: 4 h 40 min
